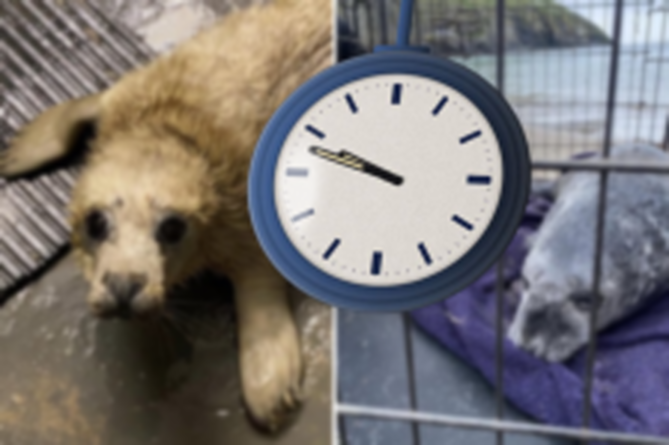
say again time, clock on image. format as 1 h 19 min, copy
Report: 9 h 48 min
